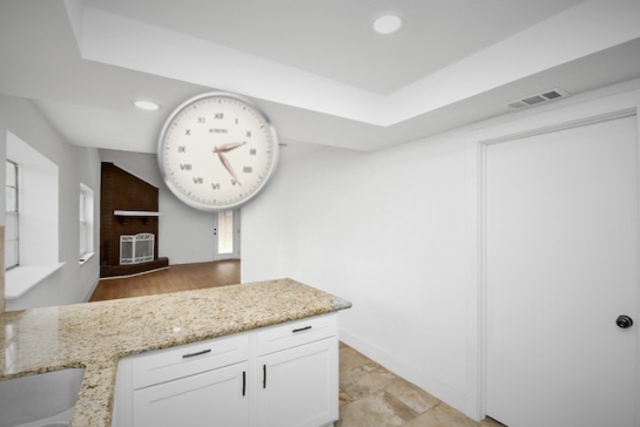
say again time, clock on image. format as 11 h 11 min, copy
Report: 2 h 24 min
